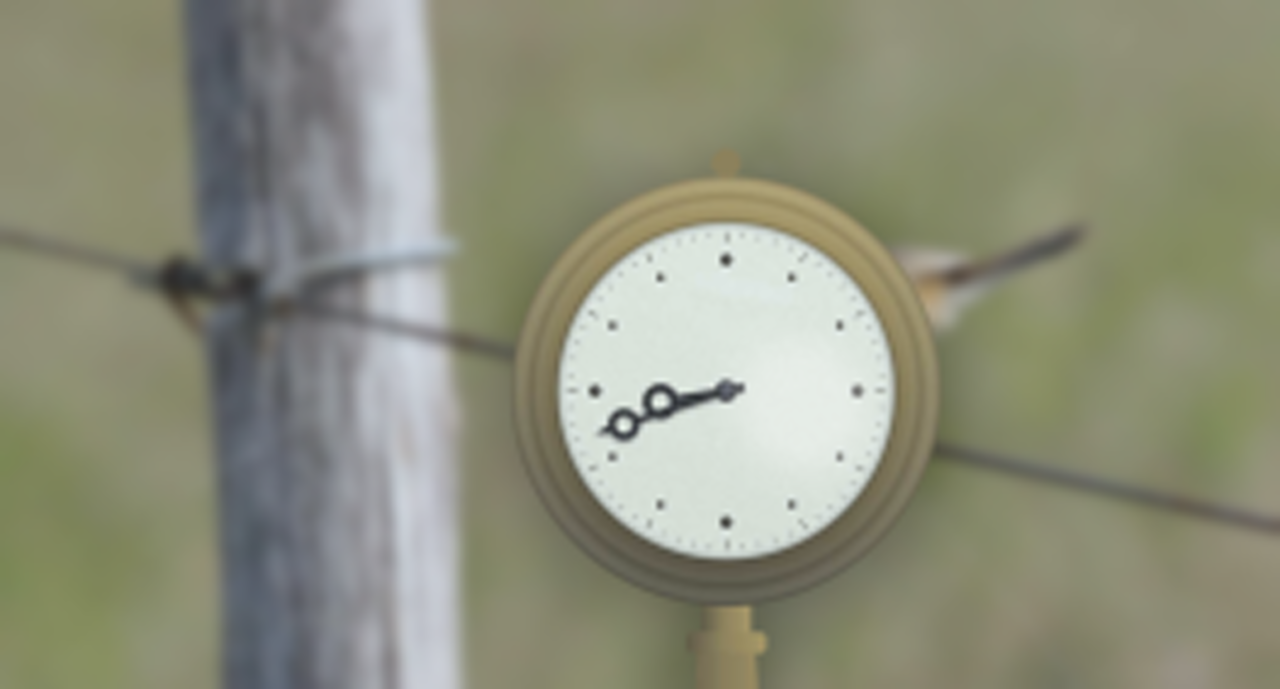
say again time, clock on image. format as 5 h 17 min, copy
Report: 8 h 42 min
